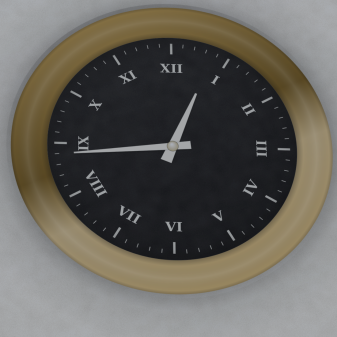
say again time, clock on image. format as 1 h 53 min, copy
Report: 12 h 44 min
